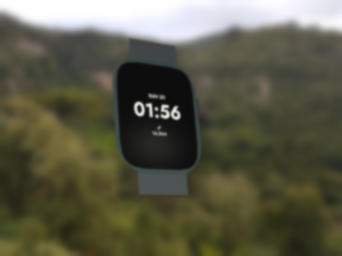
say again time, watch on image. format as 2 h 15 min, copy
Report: 1 h 56 min
